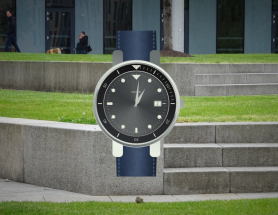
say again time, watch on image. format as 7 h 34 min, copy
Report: 1 h 01 min
